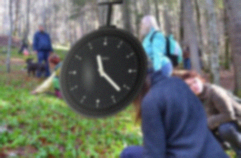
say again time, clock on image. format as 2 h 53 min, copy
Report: 11 h 22 min
